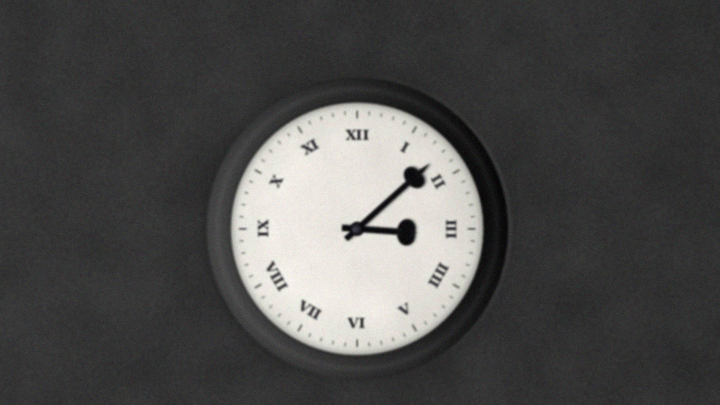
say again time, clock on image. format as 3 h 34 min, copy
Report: 3 h 08 min
